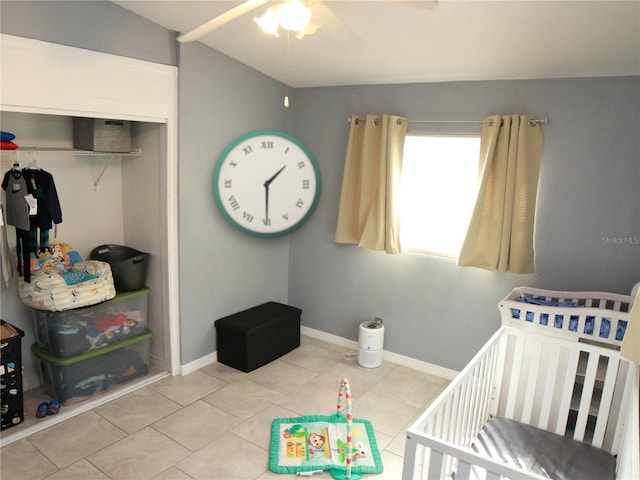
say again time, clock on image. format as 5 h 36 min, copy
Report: 1 h 30 min
